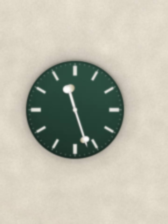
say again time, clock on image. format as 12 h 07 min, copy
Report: 11 h 27 min
